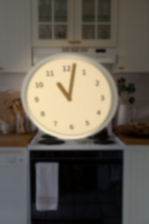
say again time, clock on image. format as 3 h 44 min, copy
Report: 11 h 02 min
